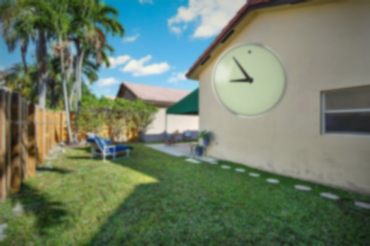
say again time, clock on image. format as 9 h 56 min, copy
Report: 8 h 54 min
